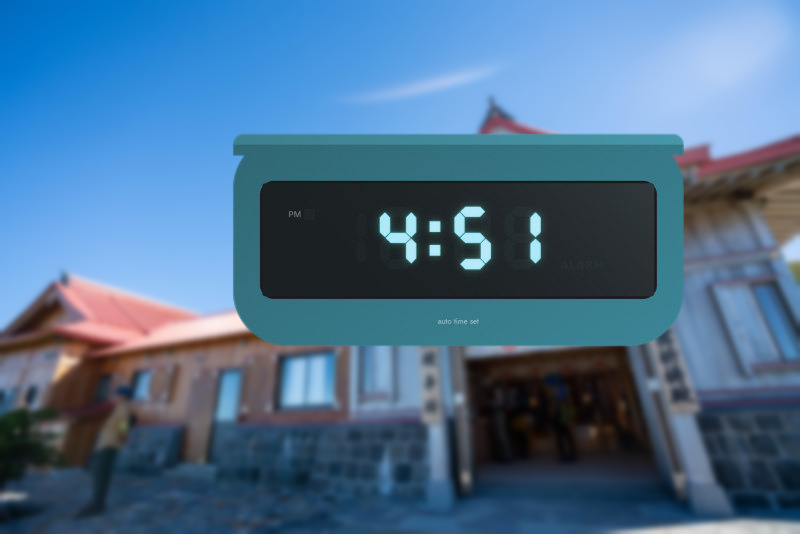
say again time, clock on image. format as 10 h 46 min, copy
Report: 4 h 51 min
